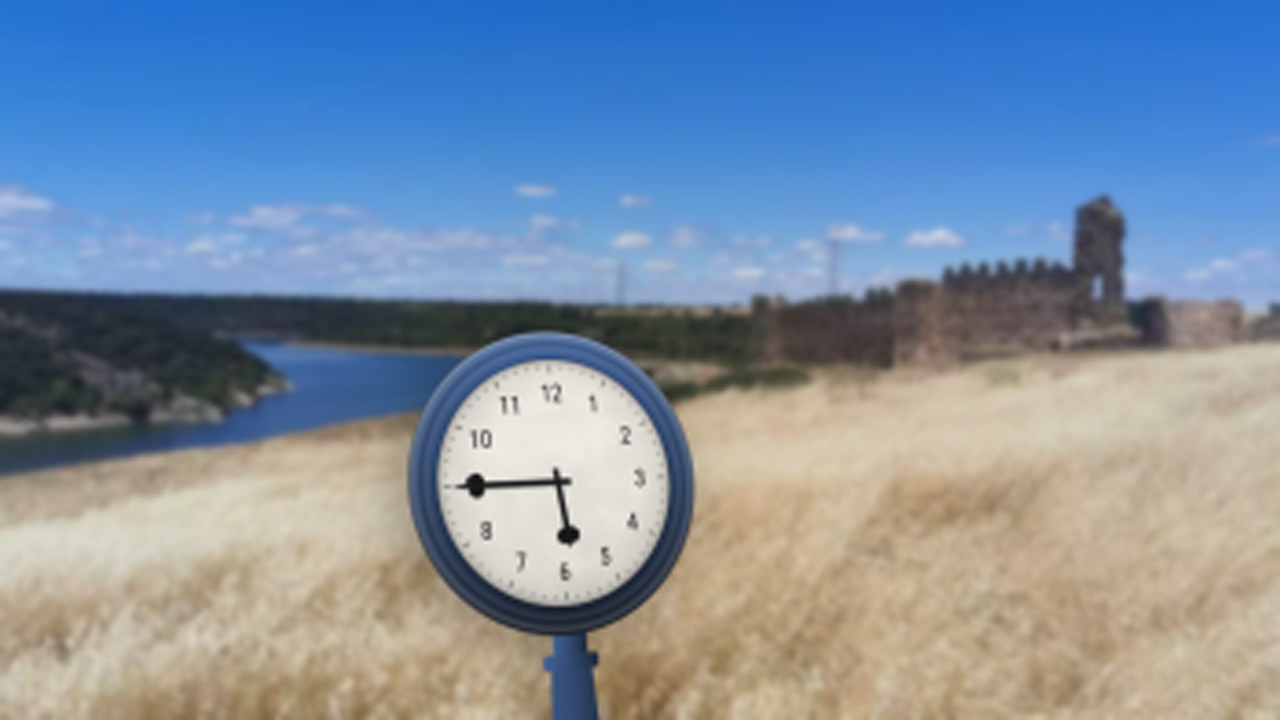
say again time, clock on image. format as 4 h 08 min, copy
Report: 5 h 45 min
